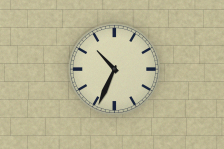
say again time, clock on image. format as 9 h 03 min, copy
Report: 10 h 34 min
